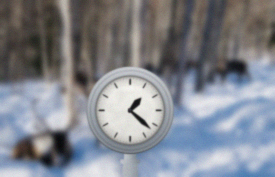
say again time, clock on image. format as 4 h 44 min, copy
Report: 1 h 22 min
